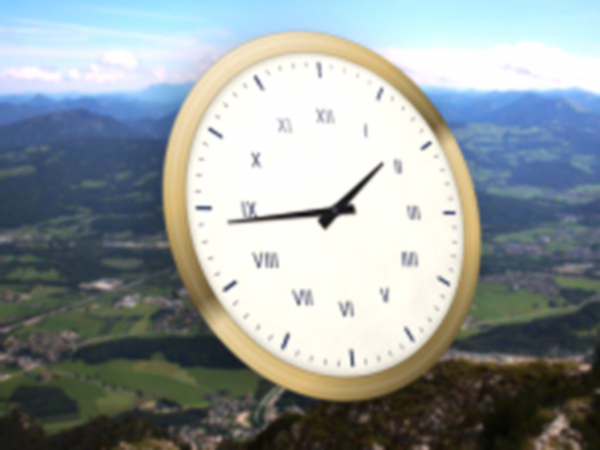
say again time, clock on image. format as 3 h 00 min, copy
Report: 1 h 44 min
